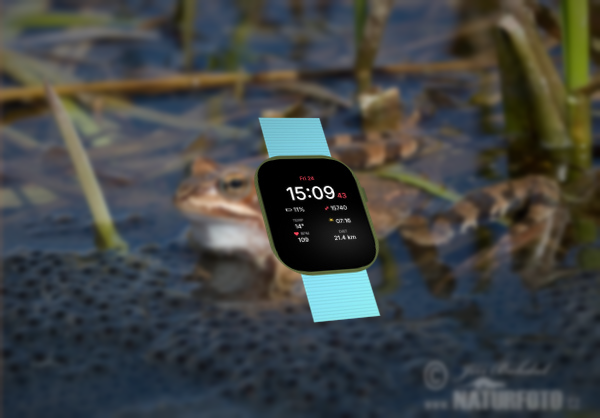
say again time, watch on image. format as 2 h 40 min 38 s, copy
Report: 15 h 09 min 43 s
